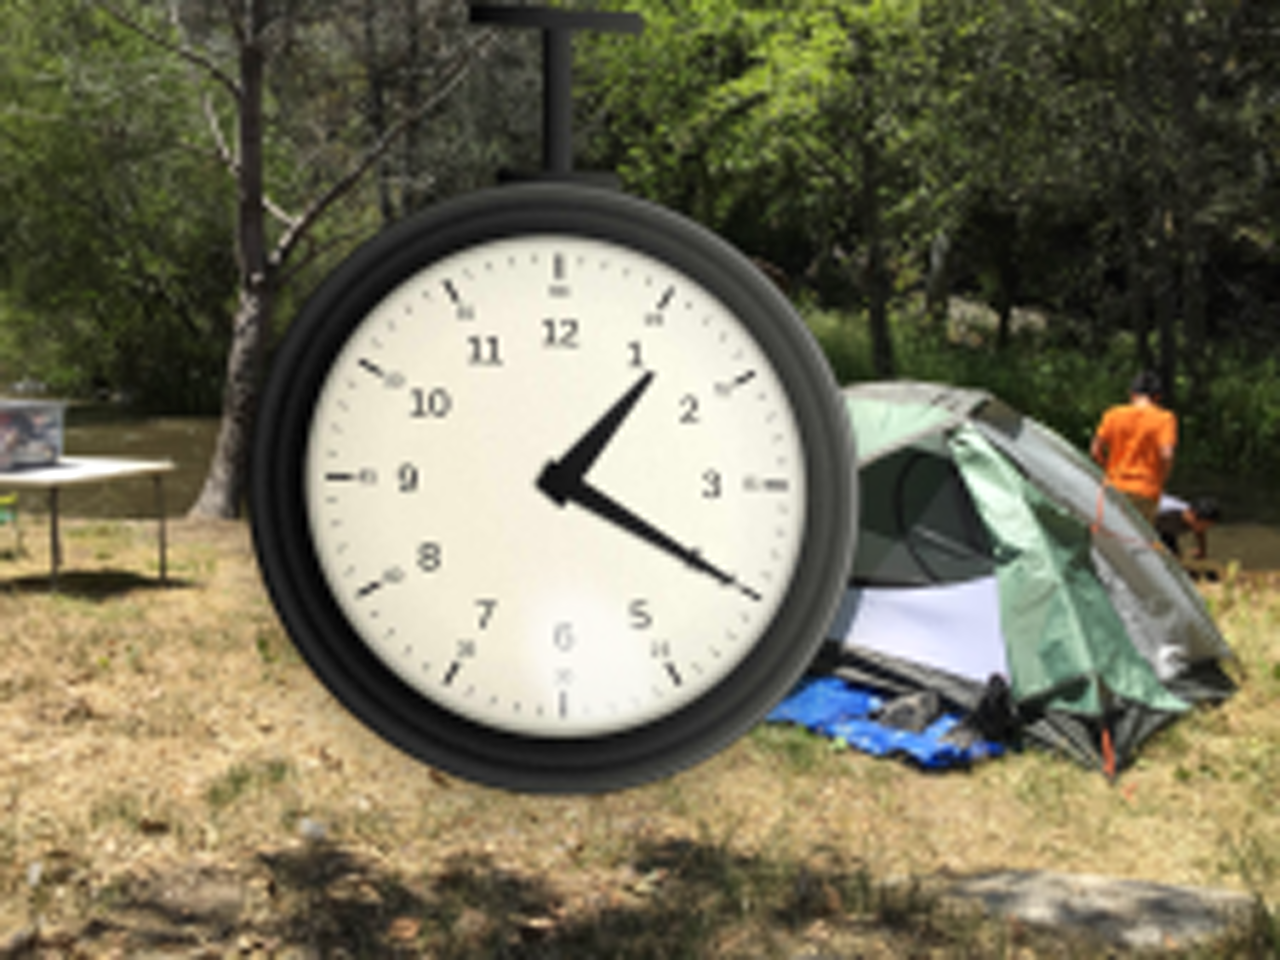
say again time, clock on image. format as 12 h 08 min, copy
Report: 1 h 20 min
